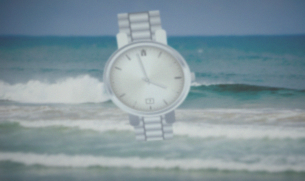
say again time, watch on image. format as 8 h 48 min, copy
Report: 3 h 58 min
